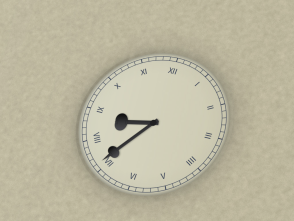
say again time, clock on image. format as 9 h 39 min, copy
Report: 8 h 36 min
